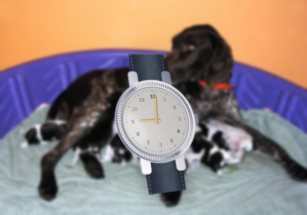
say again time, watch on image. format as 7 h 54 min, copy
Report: 9 h 01 min
